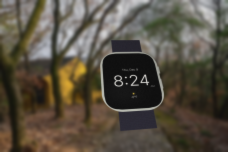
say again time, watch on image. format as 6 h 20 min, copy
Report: 8 h 24 min
